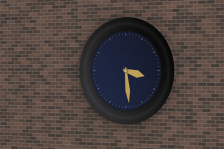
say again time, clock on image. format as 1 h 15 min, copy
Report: 3 h 29 min
